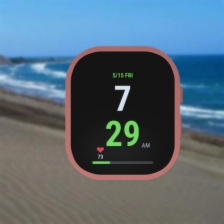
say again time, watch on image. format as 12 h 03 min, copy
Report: 7 h 29 min
